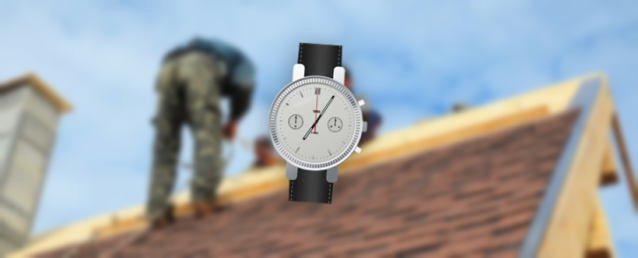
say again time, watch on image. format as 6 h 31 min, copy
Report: 7 h 05 min
